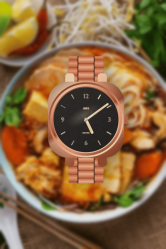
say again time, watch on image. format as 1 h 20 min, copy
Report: 5 h 09 min
